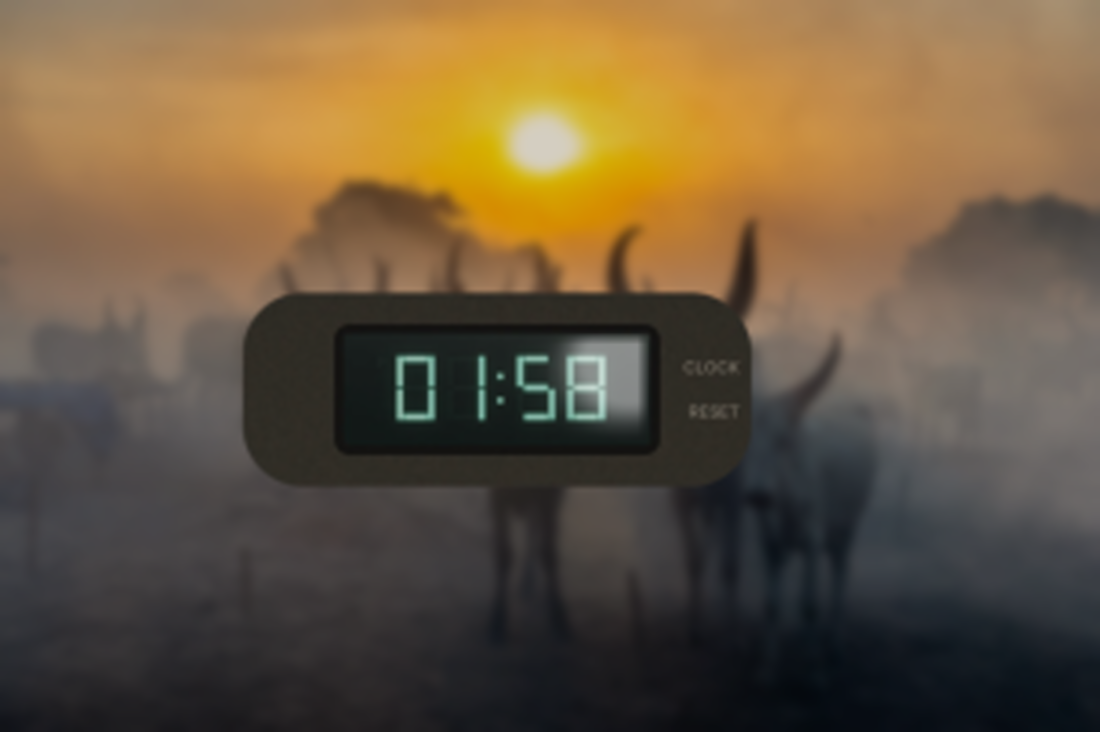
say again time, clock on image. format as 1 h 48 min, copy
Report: 1 h 58 min
